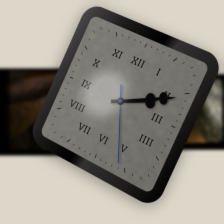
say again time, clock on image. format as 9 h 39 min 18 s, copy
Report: 2 h 10 min 26 s
